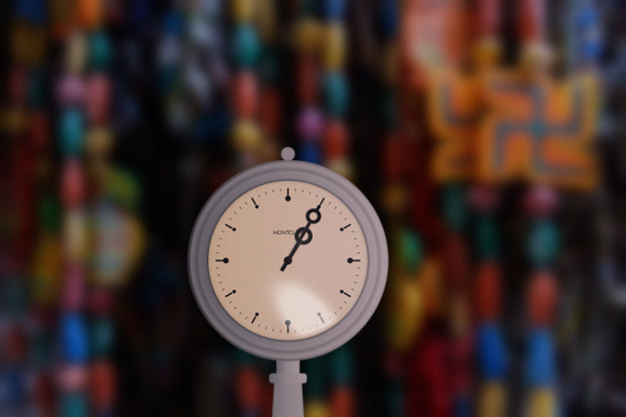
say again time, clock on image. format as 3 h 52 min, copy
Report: 1 h 05 min
